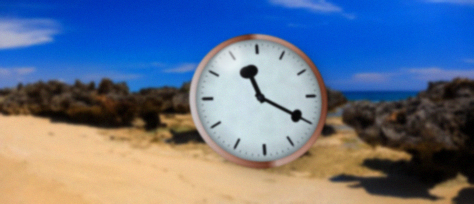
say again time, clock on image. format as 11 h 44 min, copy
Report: 11 h 20 min
